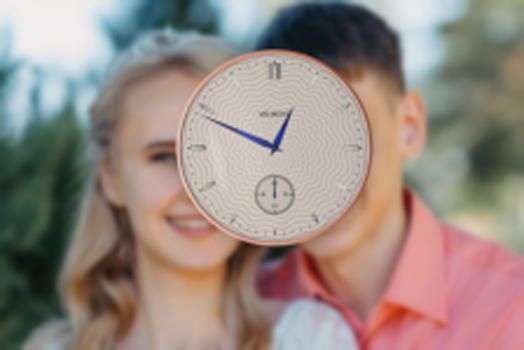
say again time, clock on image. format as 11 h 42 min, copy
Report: 12 h 49 min
